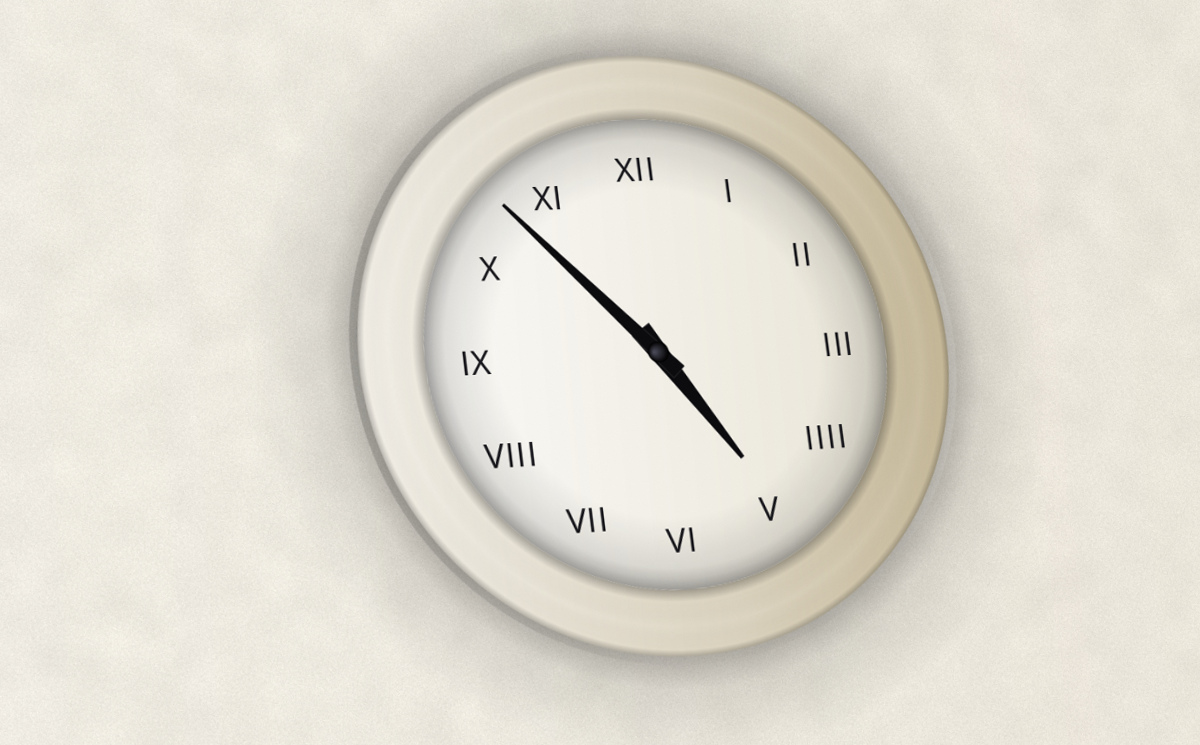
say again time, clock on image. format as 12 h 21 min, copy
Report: 4 h 53 min
